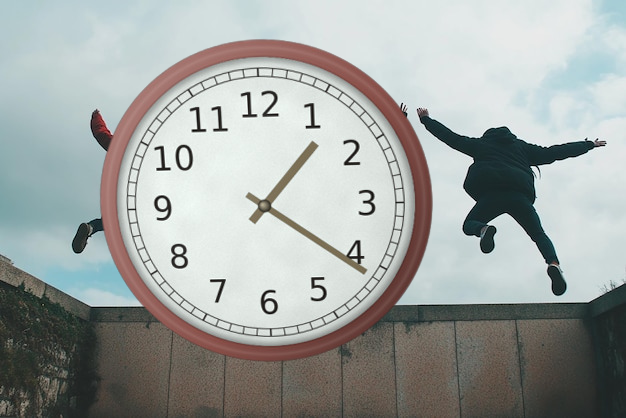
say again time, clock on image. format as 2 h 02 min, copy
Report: 1 h 21 min
